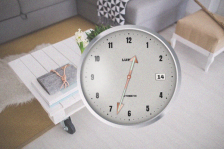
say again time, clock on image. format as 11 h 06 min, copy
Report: 12 h 33 min
